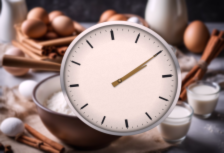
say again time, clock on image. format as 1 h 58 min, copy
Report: 2 h 10 min
